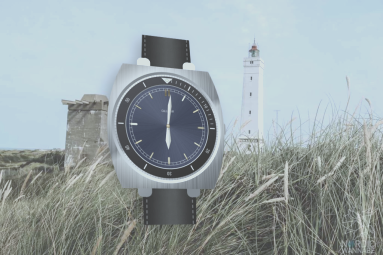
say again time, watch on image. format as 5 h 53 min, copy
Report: 6 h 01 min
